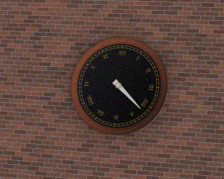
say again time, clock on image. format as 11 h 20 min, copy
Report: 4 h 22 min
